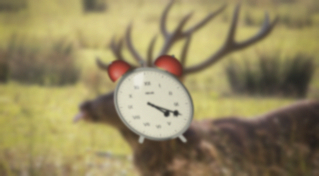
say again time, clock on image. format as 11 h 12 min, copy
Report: 4 h 19 min
